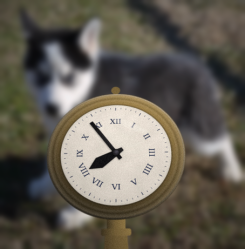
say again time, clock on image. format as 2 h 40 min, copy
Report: 7 h 54 min
